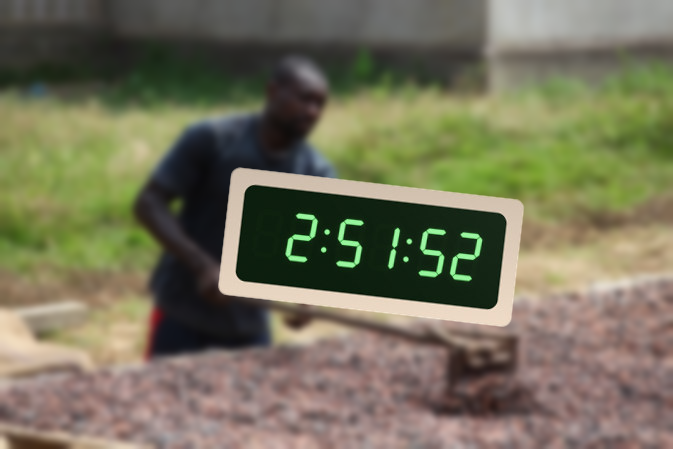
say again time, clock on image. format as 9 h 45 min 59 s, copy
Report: 2 h 51 min 52 s
